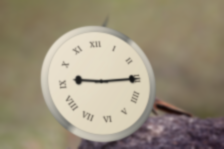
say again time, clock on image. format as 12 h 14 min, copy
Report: 9 h 15 min
